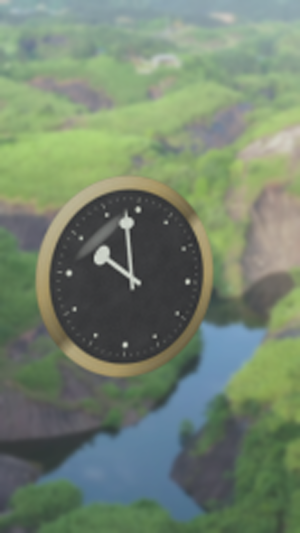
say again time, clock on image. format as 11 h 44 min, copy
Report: 9 h 58 min
